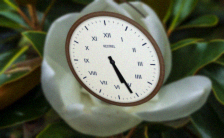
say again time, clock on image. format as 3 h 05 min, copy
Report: 5 h 26 min
